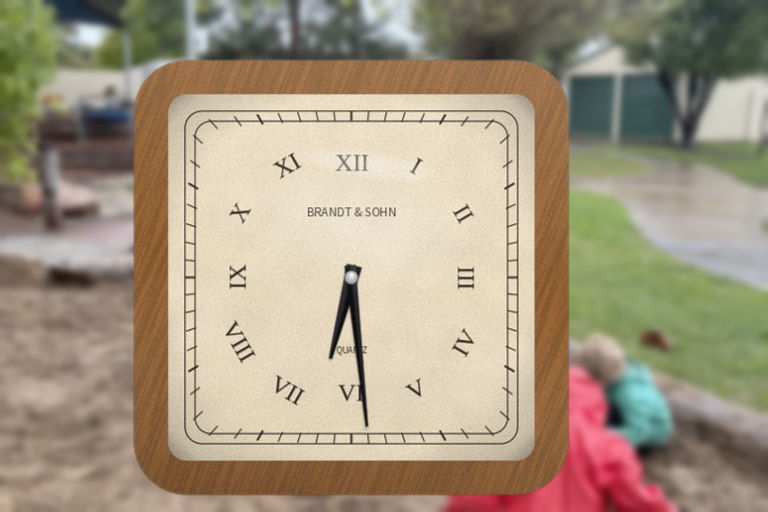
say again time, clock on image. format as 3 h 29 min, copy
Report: 6 h 29 min
